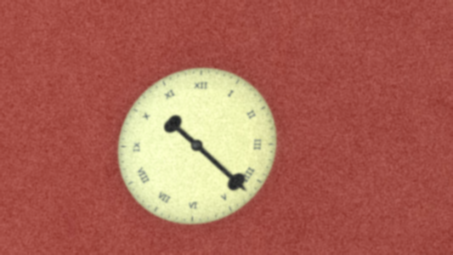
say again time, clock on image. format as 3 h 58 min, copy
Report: 10 h 22 min
